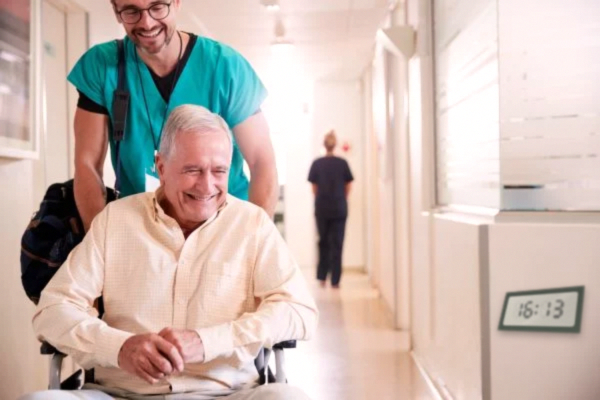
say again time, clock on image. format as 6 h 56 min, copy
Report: 16 h 13 min
